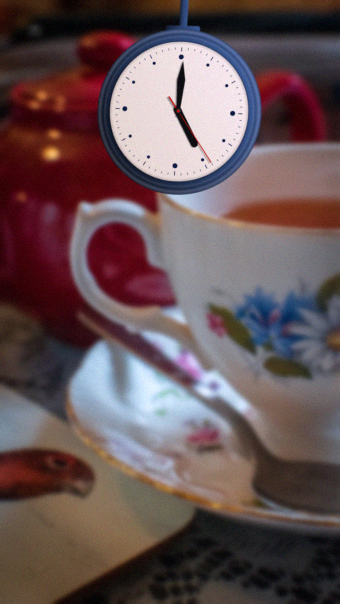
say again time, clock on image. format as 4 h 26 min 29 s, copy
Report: 5 h 00 min 24 s
